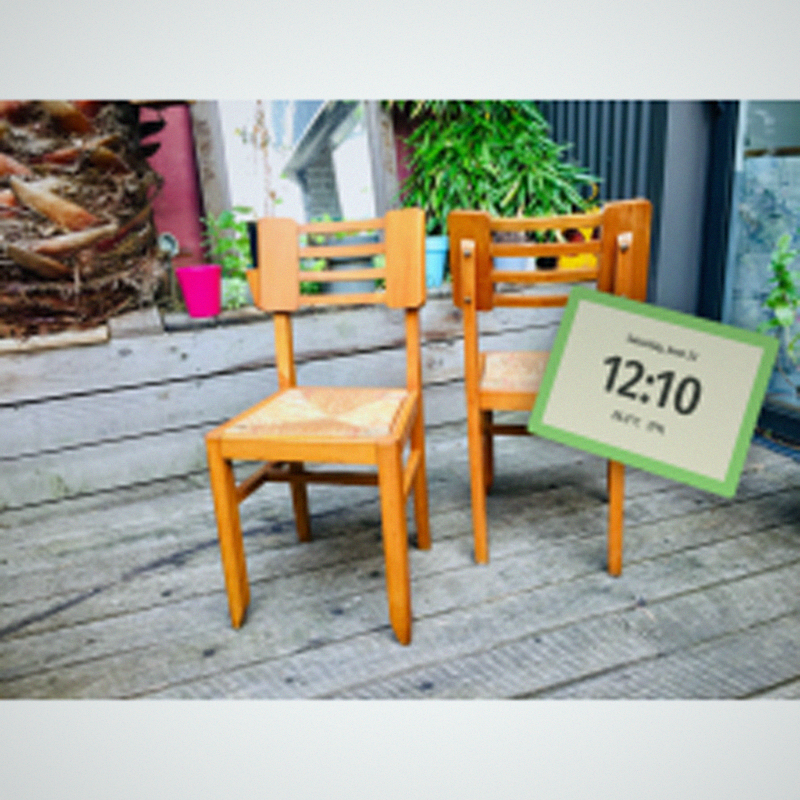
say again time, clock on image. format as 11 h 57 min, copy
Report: 12 h 10 min
